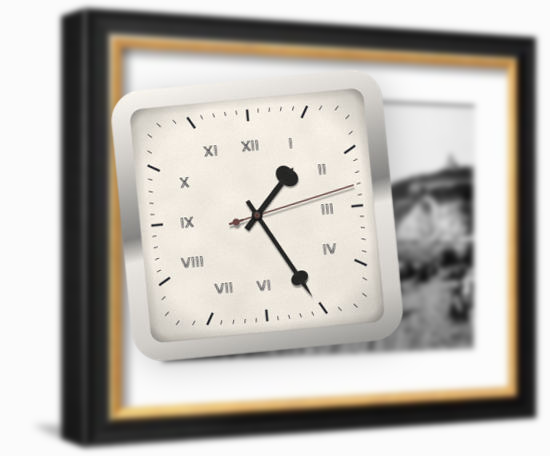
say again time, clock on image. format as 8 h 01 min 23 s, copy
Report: 1 h 25 min 13 s
